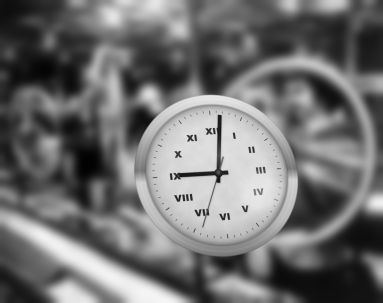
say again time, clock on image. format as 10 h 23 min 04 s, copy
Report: 9 h 01 min 34 s
